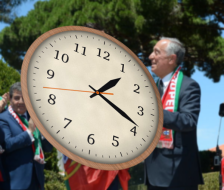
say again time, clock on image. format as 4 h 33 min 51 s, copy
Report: 1 h 18 min 42 s
